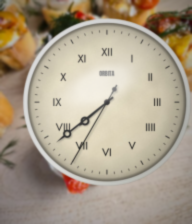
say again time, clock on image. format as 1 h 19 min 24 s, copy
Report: 7 h 38 min 35 s
